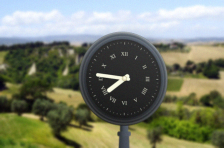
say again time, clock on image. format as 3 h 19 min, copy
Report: 7 h 46 min
